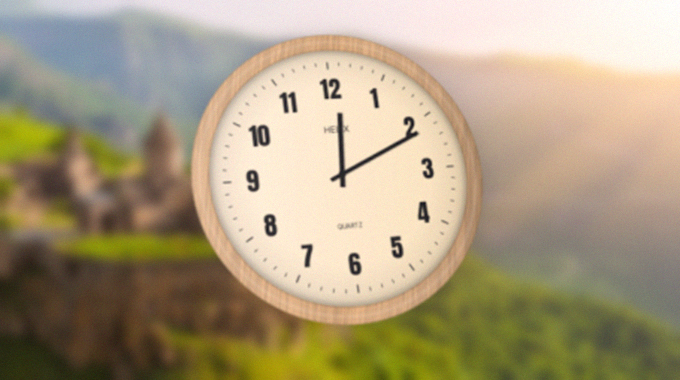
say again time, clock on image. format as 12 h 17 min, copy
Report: 12 h 11 min
